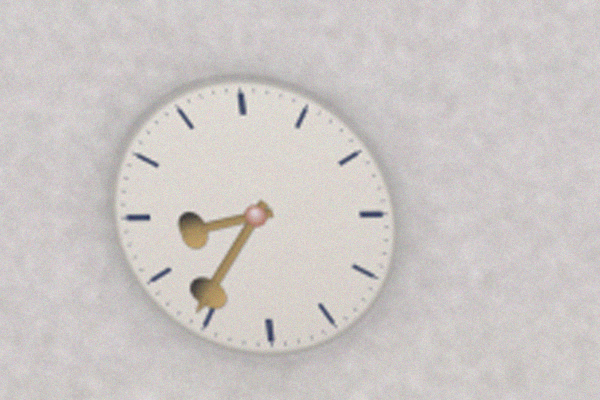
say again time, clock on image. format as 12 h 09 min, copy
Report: 8 h 36 min
